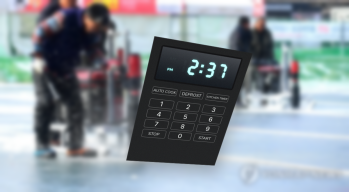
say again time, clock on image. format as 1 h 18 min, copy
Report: 2 h 37 min
